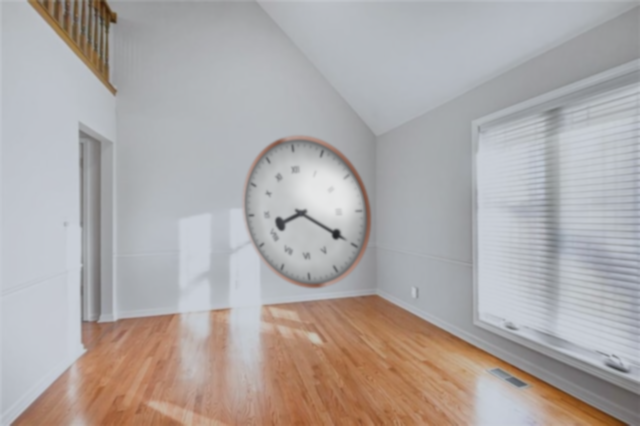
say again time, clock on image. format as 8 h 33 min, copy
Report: 8 h 20 min
